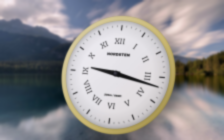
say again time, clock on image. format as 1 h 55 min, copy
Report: 9 h 17 min
